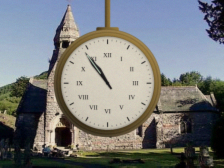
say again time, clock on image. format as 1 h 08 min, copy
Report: 10 h 54 min
